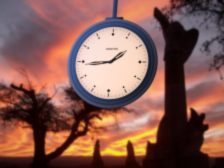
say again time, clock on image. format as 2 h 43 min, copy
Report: 1 h 44 min
